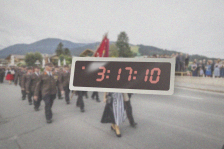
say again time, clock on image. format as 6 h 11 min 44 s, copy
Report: 3 h 17 min 10 s
